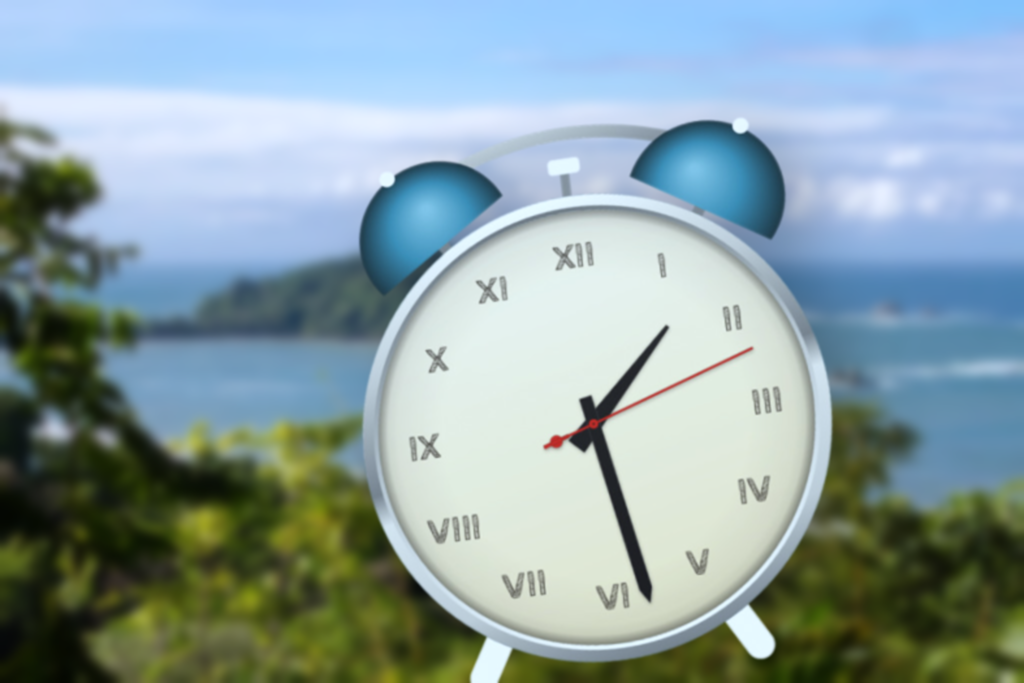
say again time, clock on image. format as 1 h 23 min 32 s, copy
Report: 1 h 28 min 12 s
